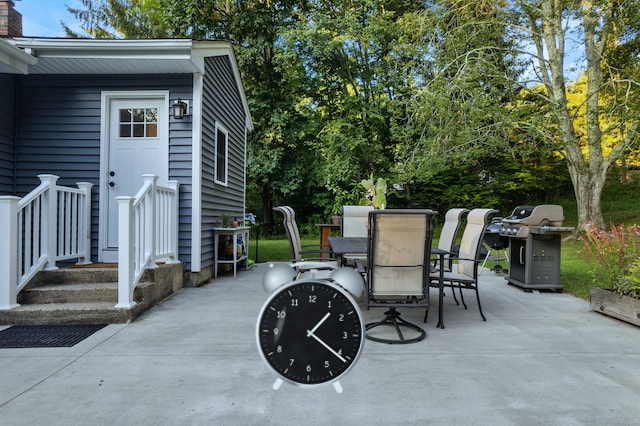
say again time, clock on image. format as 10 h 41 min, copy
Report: 1 h 21 min
